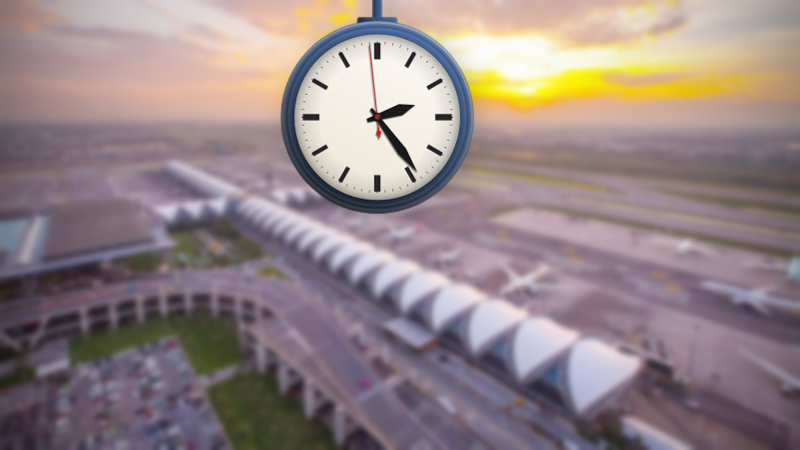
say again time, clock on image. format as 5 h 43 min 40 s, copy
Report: 2 h 23 min 59 s
